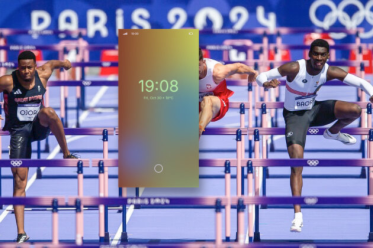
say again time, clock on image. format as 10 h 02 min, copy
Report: 19 h 08 min
